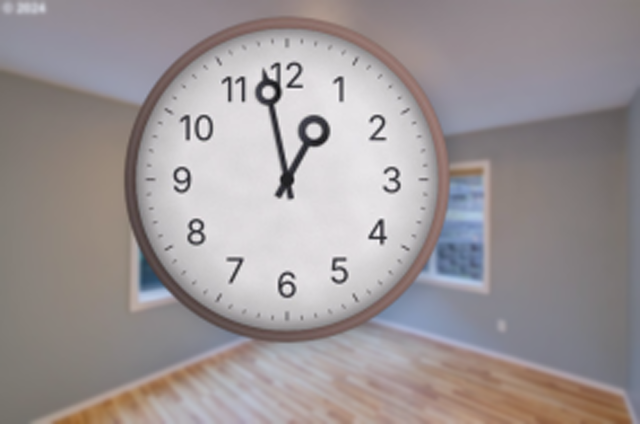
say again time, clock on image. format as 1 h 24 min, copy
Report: 12 h 58 min
